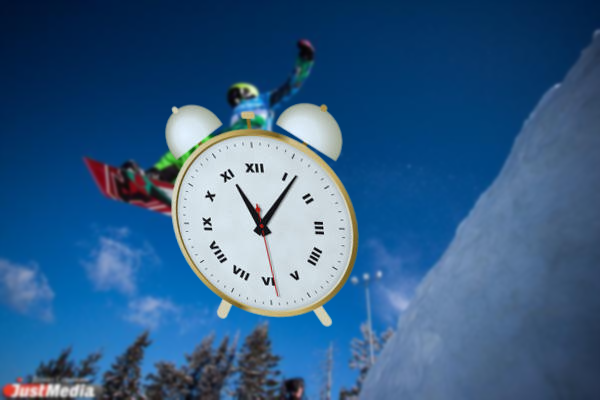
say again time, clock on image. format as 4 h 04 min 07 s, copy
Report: 11 h 06 min 29 s
